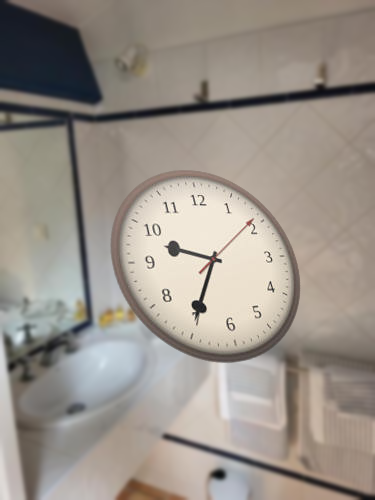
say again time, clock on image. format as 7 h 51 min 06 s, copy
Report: 9 h 35 min 09 s
